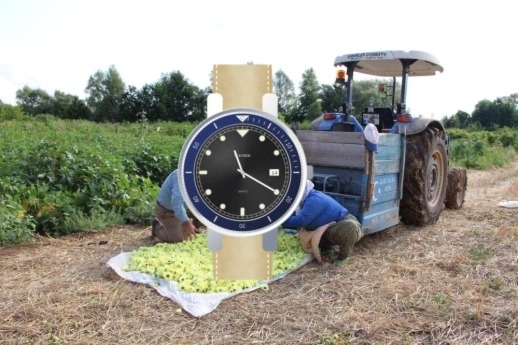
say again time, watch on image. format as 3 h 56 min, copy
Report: 11 h 20 min
